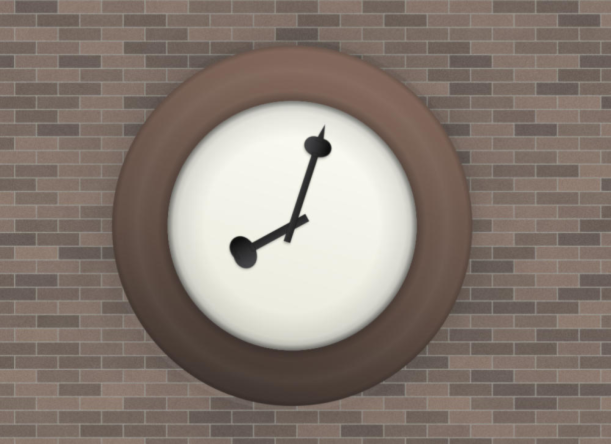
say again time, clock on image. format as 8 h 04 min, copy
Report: 8 h 03 min
